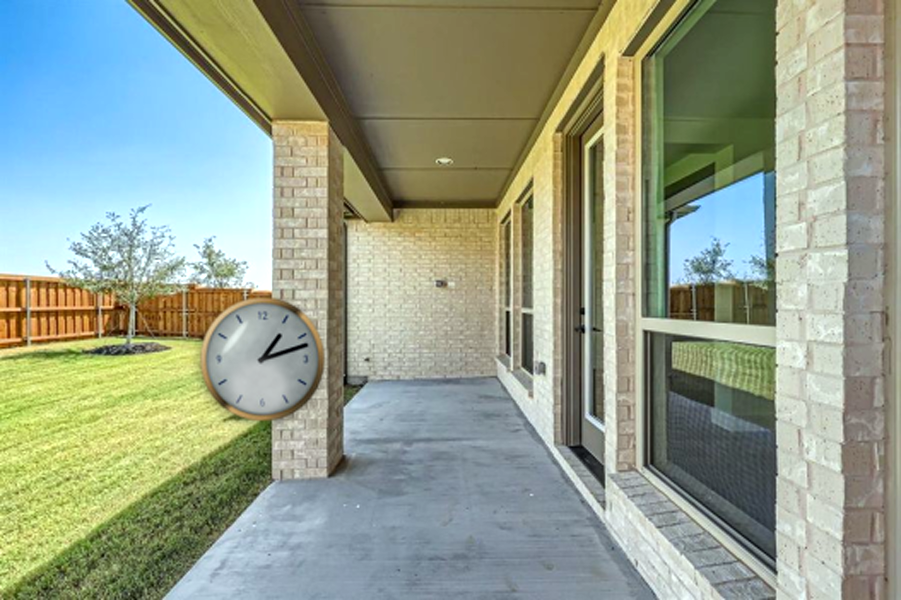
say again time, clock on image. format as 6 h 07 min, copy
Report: 1 h 12 min
